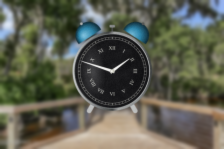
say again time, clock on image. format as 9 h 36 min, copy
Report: 1 h 48 min
